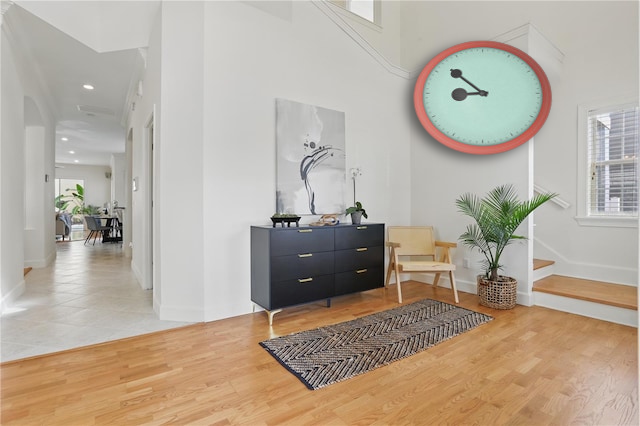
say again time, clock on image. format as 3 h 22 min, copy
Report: 8 h 52 min
